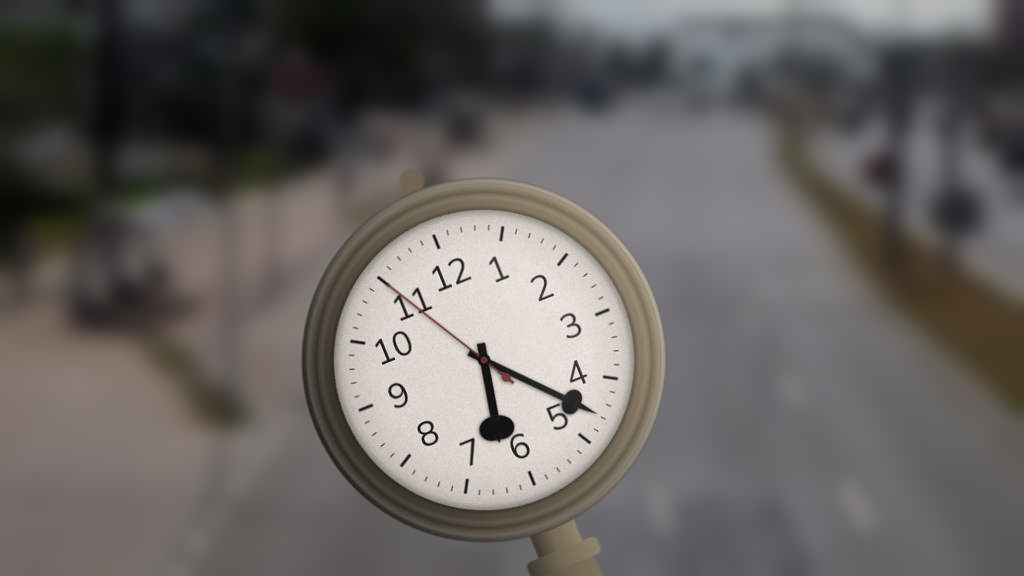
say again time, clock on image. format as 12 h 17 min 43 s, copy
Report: 6 h 22 min 55 s
